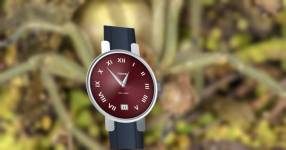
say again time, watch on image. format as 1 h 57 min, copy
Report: 12 h 53 min
